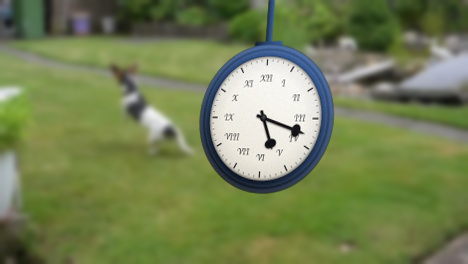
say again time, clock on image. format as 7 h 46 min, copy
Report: 5 h 18 min
